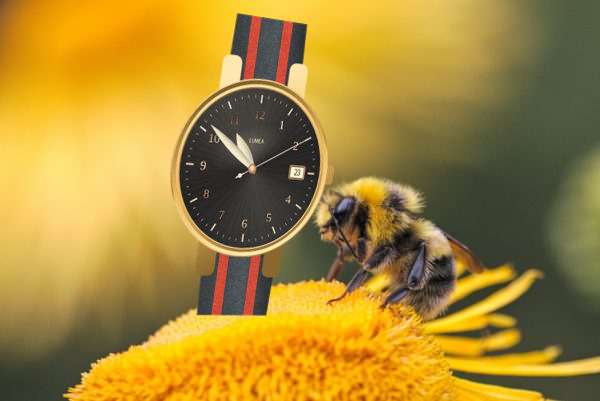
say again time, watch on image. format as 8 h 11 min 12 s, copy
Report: 10 h 51 min 10 s
